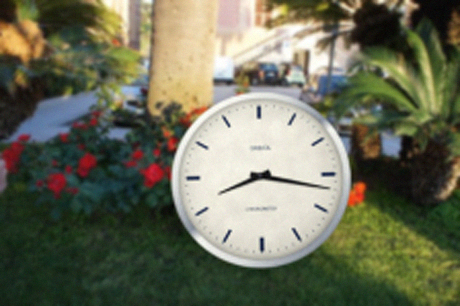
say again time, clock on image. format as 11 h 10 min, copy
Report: 8 h 17 min
